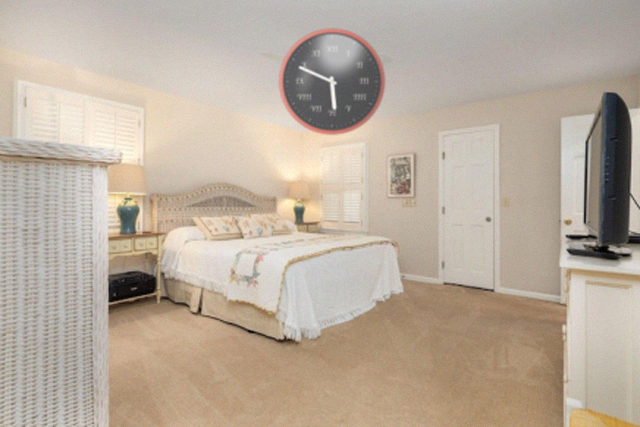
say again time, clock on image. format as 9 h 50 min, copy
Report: 5 h 49 min
